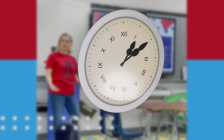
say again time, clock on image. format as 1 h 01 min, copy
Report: 1 h 10 min
